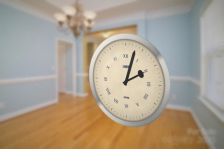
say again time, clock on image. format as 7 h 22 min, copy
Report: 2 h 03 min
